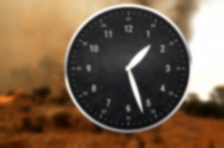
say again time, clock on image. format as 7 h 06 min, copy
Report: 1 h 27 min
